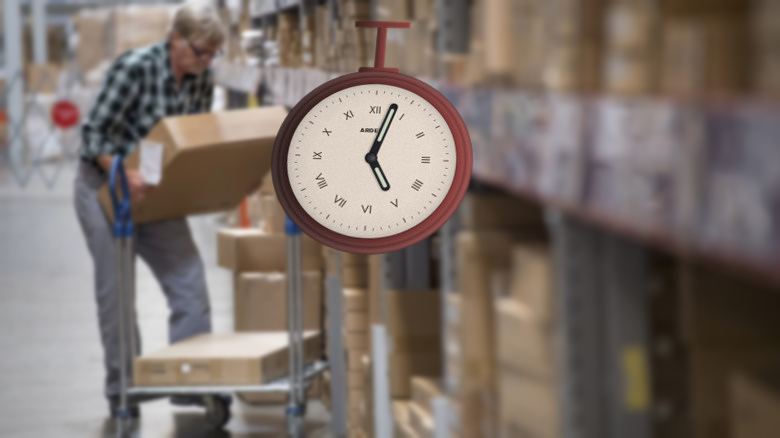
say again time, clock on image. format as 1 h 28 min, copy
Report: 5 h 03 min
